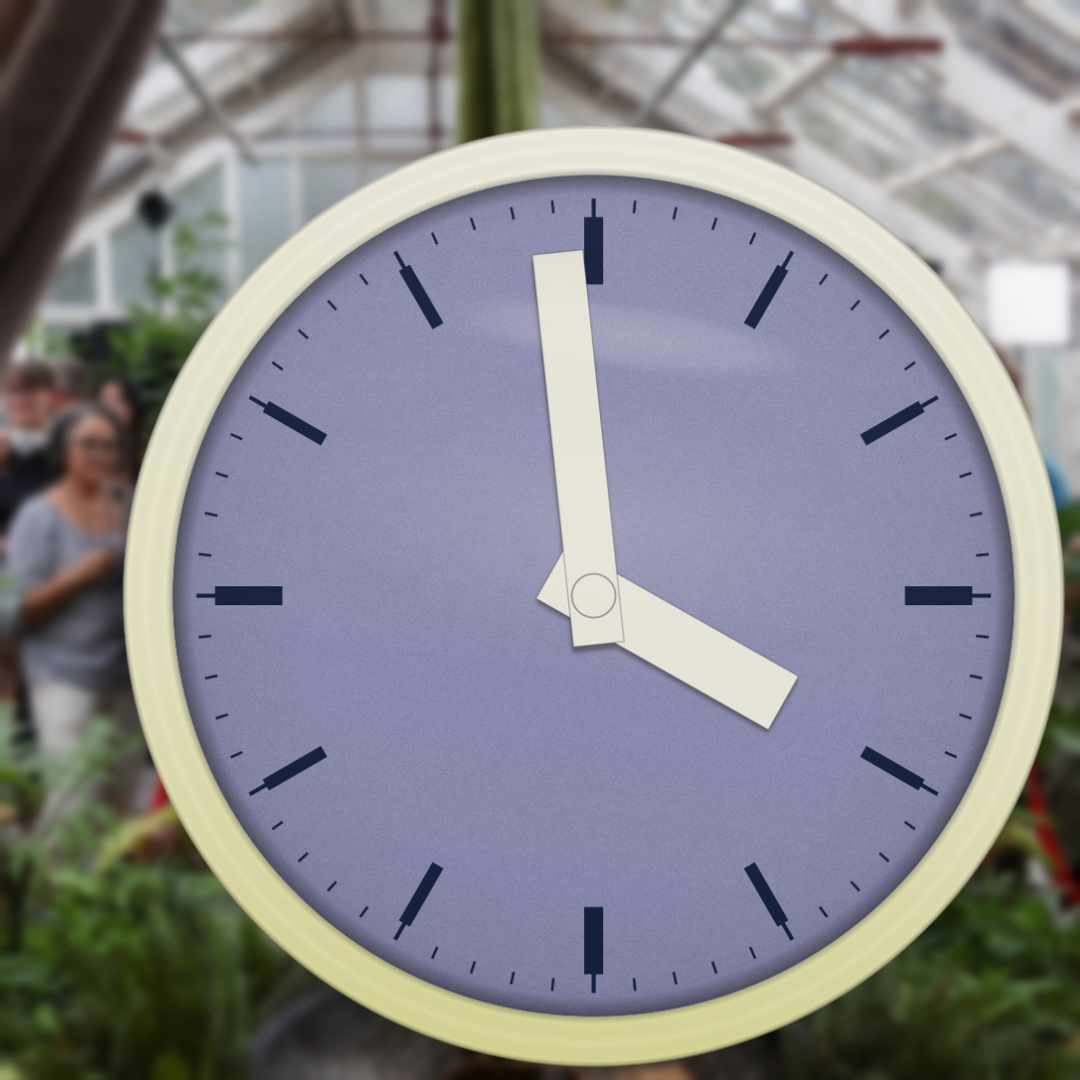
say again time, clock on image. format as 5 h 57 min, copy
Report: 3 h 59 min
